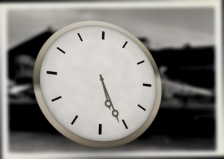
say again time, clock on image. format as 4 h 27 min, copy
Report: 5 h 26 min
